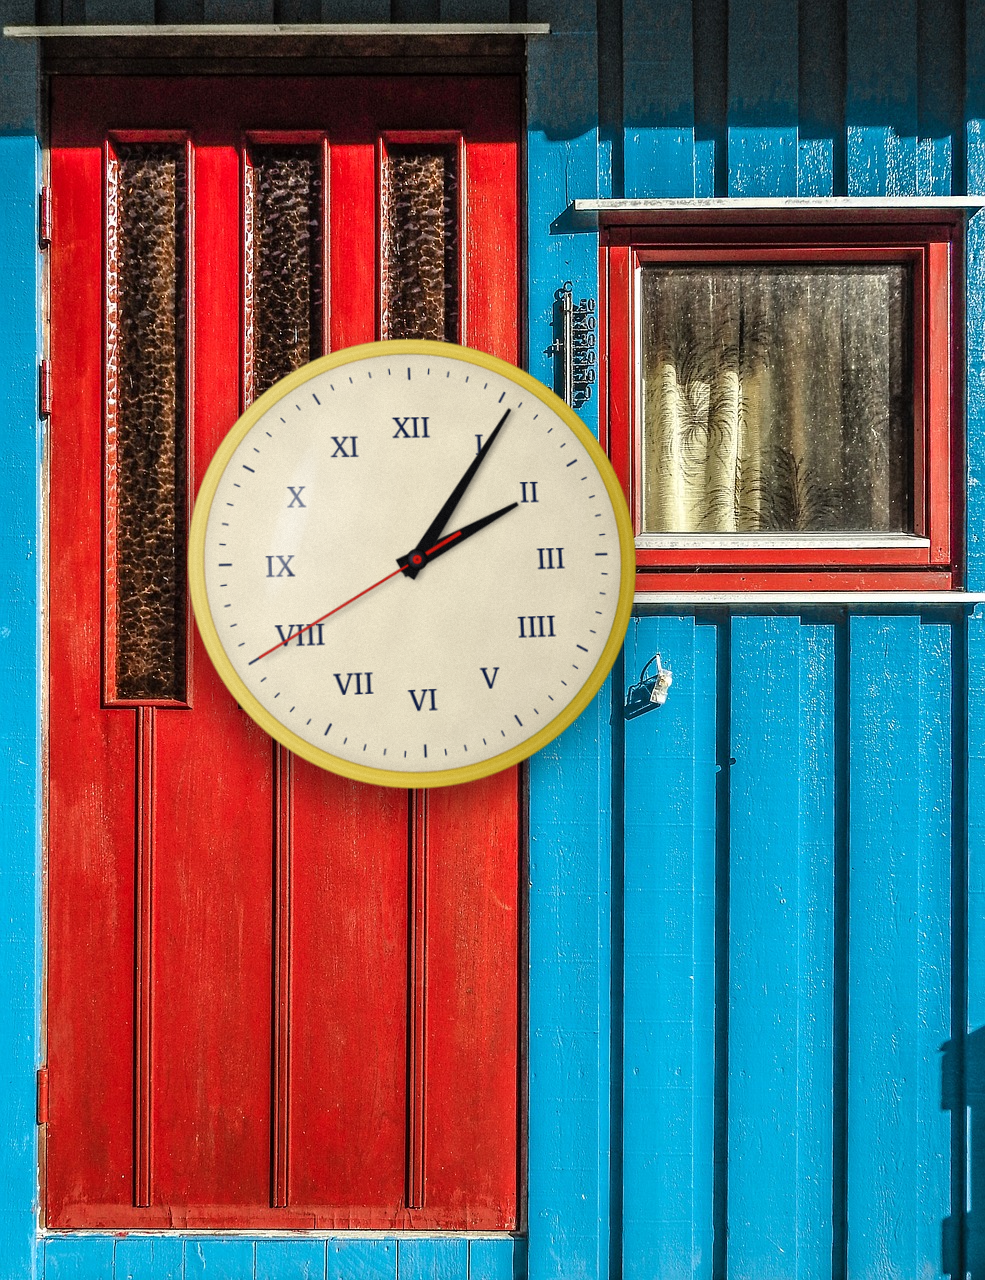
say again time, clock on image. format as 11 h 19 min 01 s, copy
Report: 2 h 05 min 40 s
